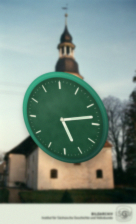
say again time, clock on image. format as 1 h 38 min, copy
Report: 5 h 13 min
